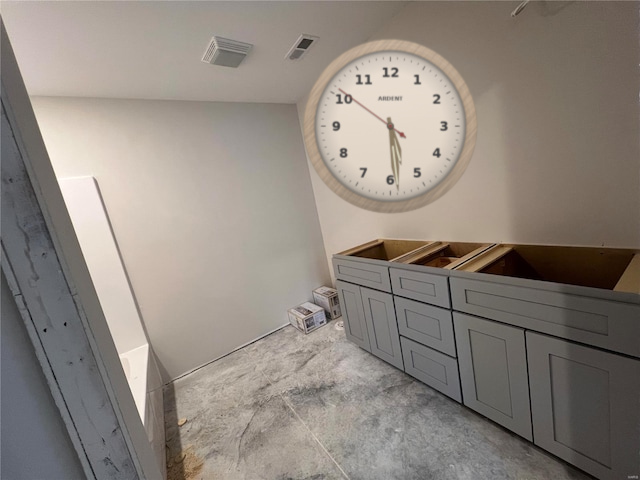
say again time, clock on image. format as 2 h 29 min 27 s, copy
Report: 5 h 28 min 51 s
